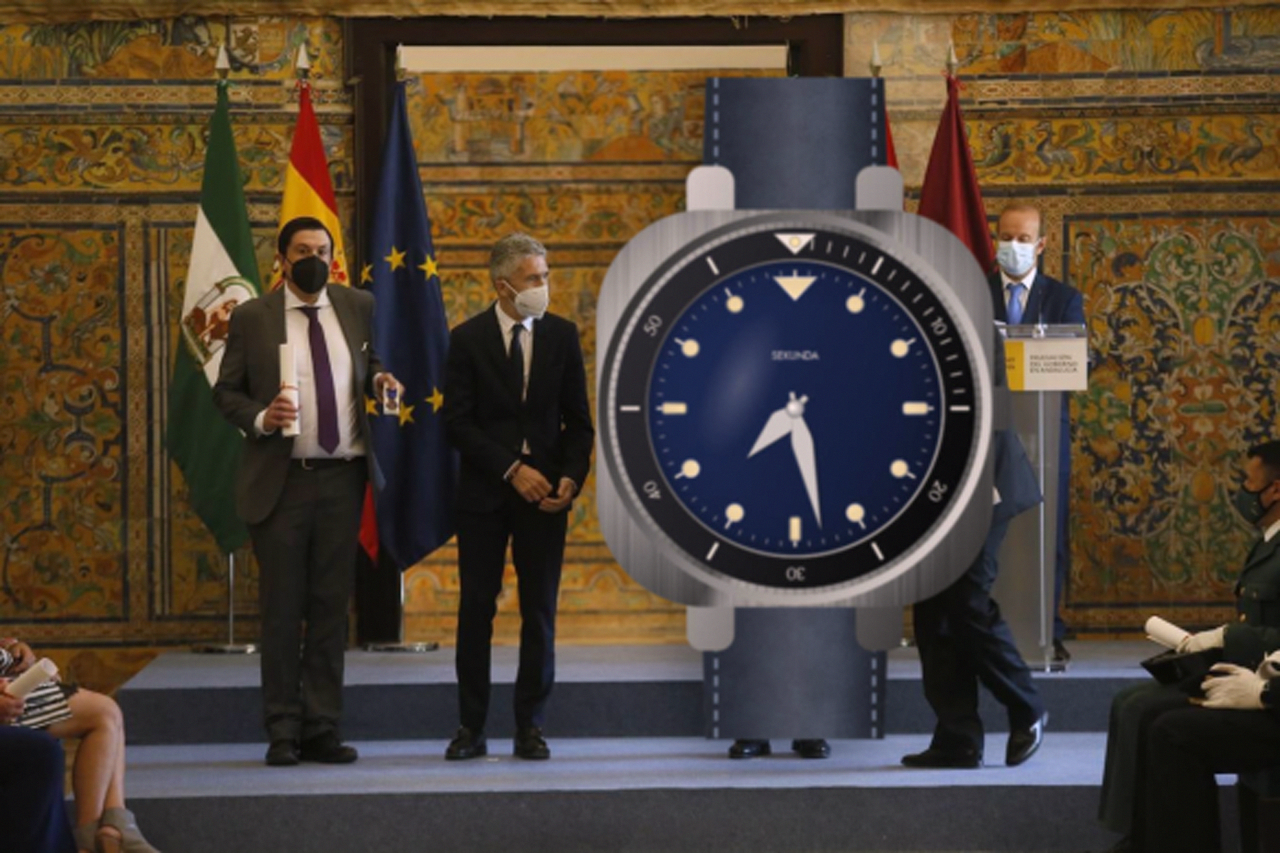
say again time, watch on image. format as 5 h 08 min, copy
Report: 7 h 28 min
